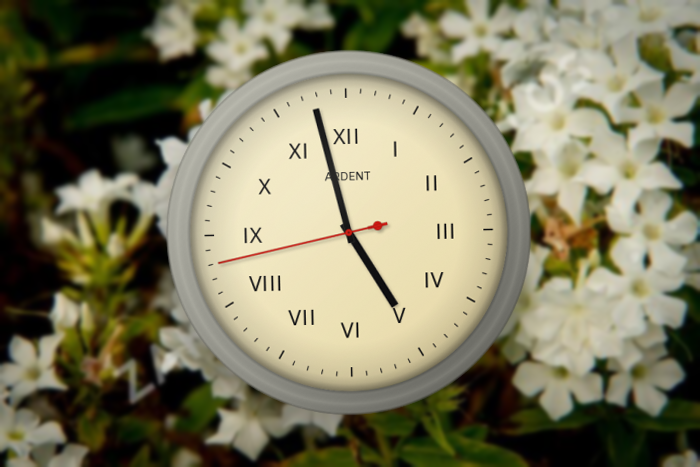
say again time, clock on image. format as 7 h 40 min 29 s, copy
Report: 4 h 57 min 43 s
